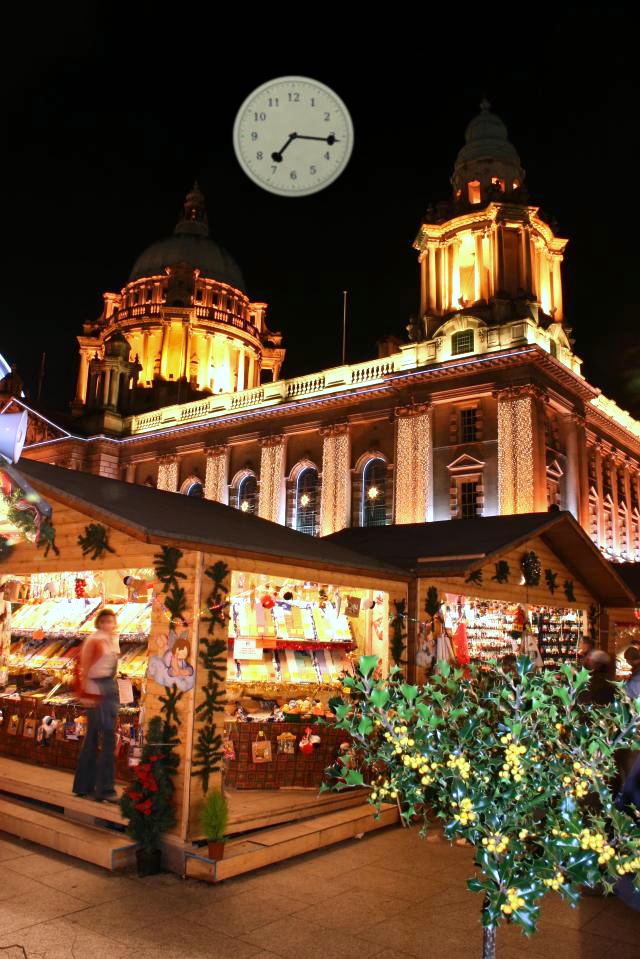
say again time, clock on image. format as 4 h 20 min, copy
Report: 7 h 16 min
